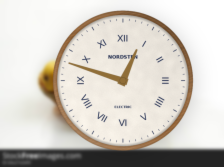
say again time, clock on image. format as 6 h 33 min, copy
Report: 12 h 48 min
